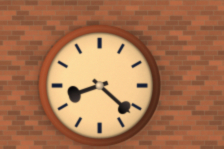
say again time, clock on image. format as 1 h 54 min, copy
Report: 8 h 22 min
